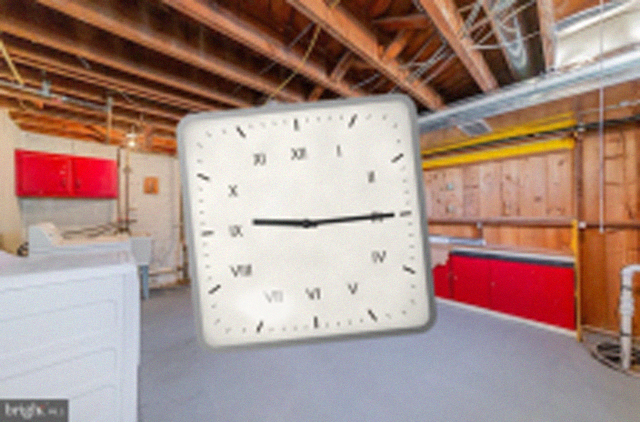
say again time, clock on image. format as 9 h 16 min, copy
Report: 9 h 15 min
